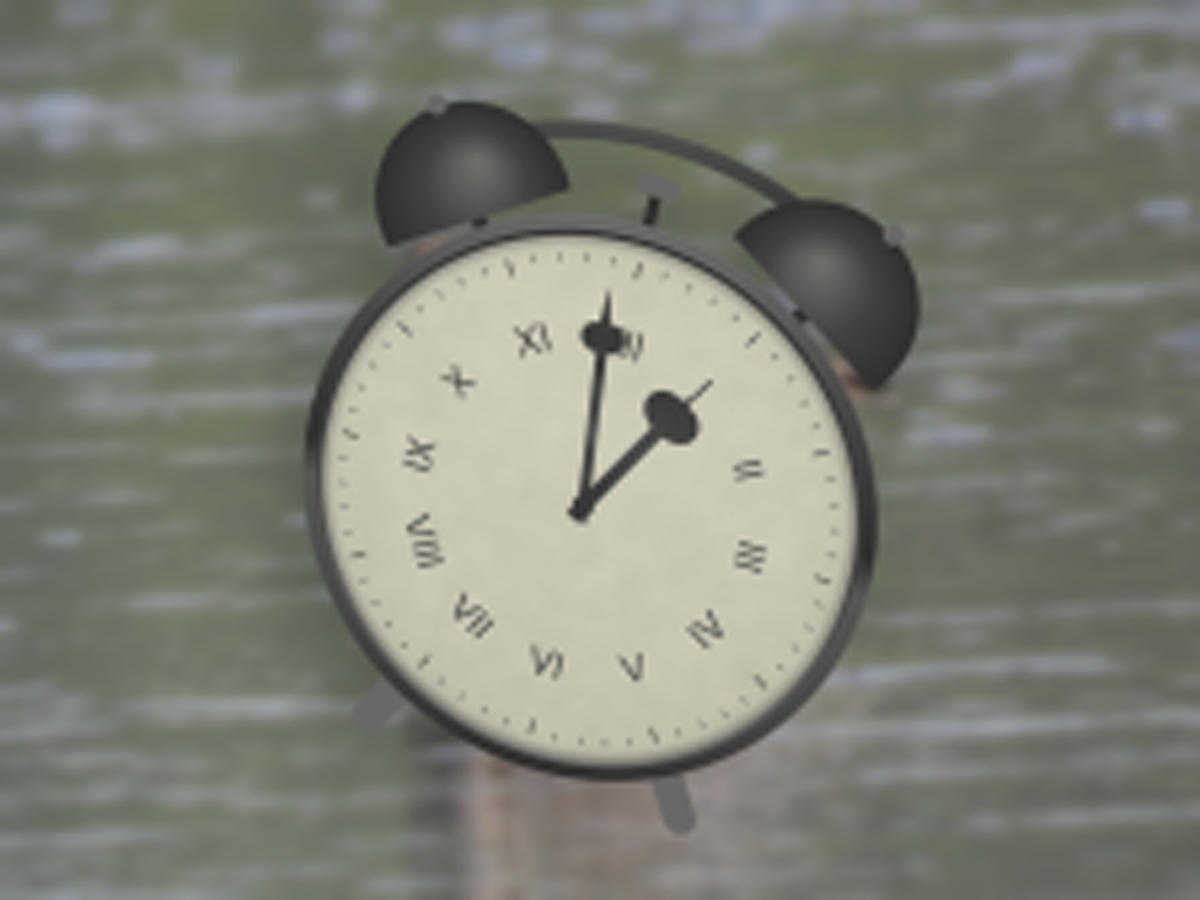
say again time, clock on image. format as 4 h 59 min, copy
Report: 12 h 59 min
